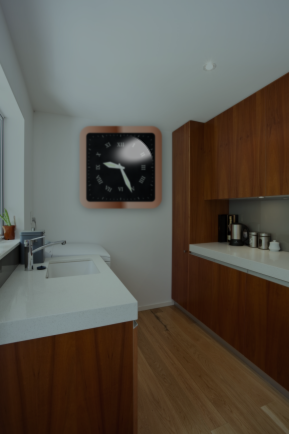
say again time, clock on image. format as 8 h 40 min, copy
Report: 9 h 26 min
